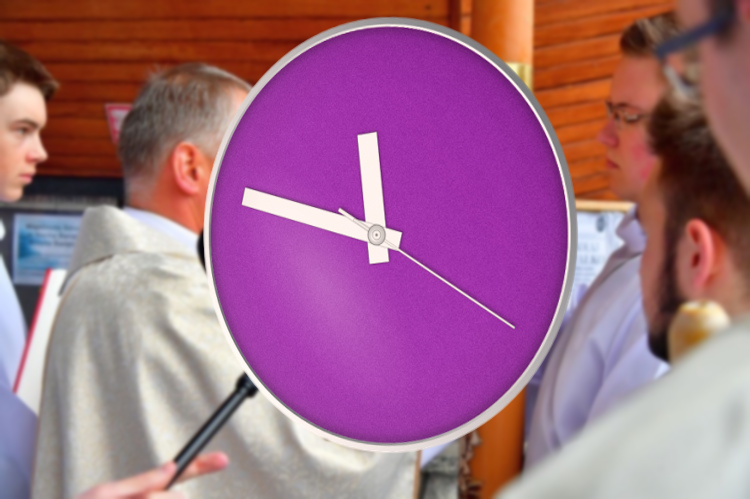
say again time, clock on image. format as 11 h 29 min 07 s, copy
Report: 11 h 47 min 20 s
